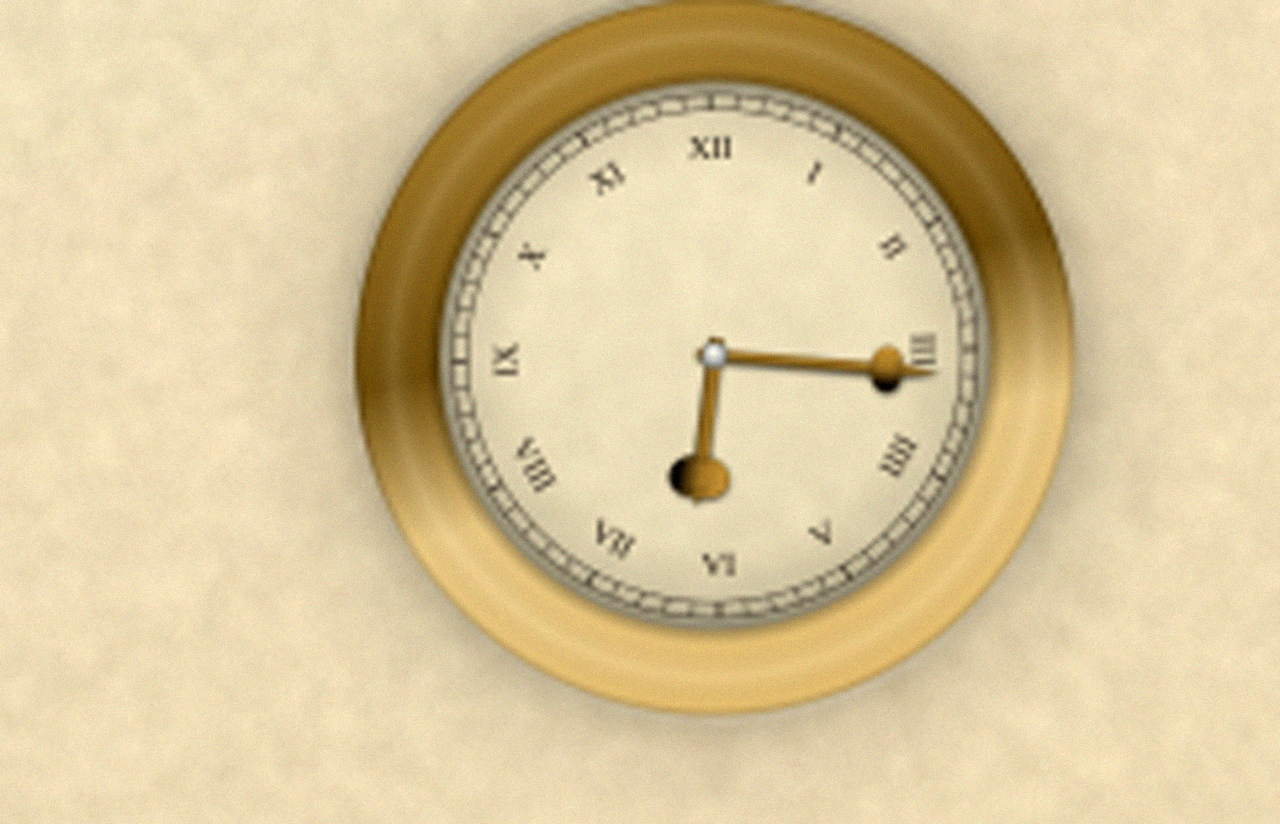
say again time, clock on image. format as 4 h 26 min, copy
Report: 6 h 16 min
